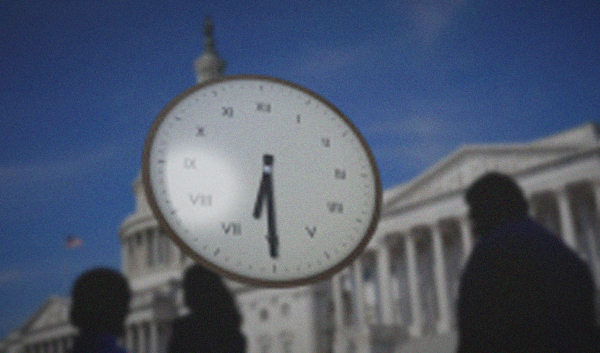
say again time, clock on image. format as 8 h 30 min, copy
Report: 6 h 30 min
